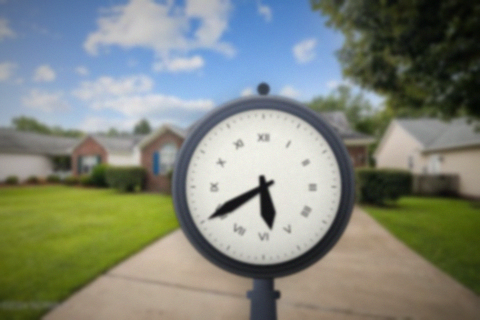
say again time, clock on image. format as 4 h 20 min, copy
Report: 5 h 40 min
